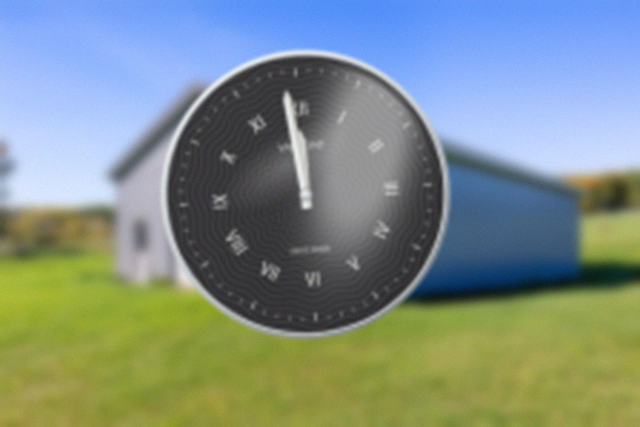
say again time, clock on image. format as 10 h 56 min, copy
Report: 11 h 59 min
